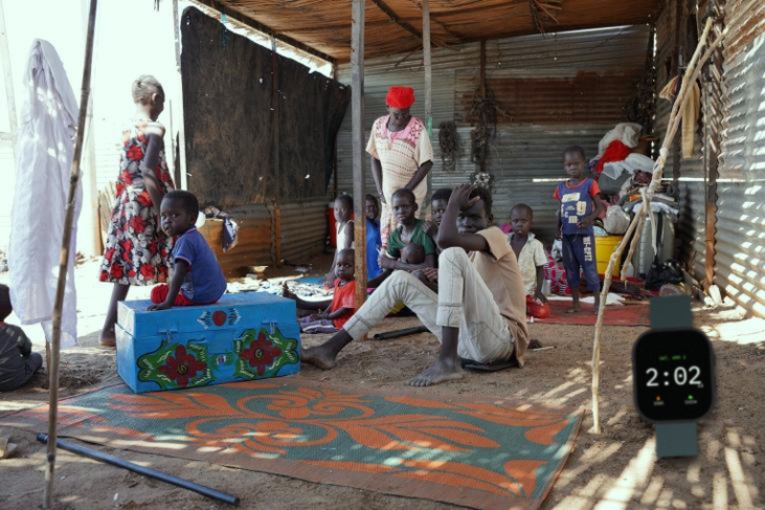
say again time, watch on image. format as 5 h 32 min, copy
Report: 2 h 02 min
